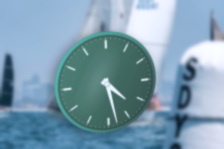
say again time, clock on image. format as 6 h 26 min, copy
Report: 4 h 28 min
